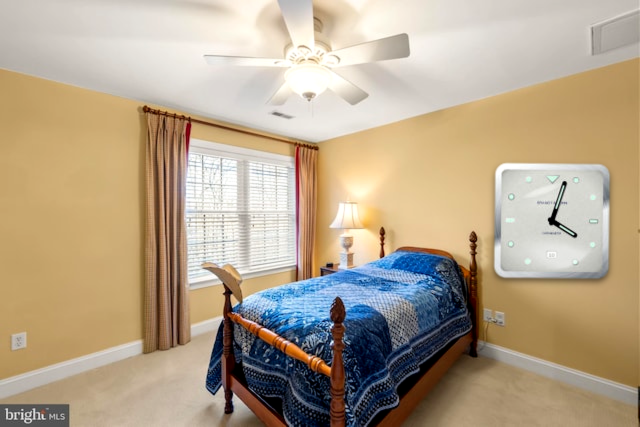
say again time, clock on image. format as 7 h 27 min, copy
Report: 4 h 03 min
